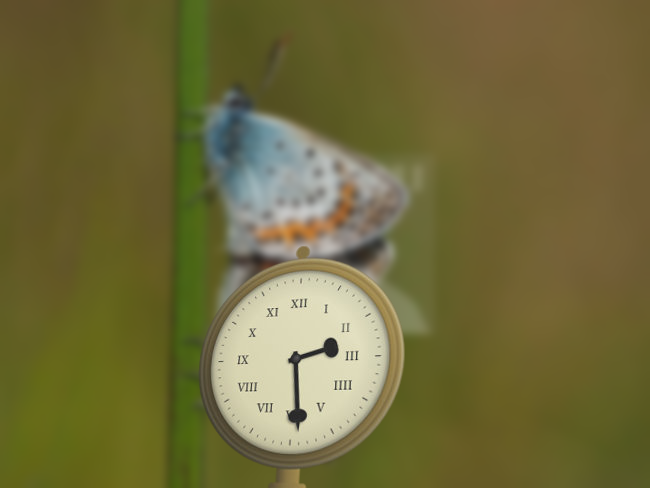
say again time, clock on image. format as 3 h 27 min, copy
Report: 2 h 29 min
